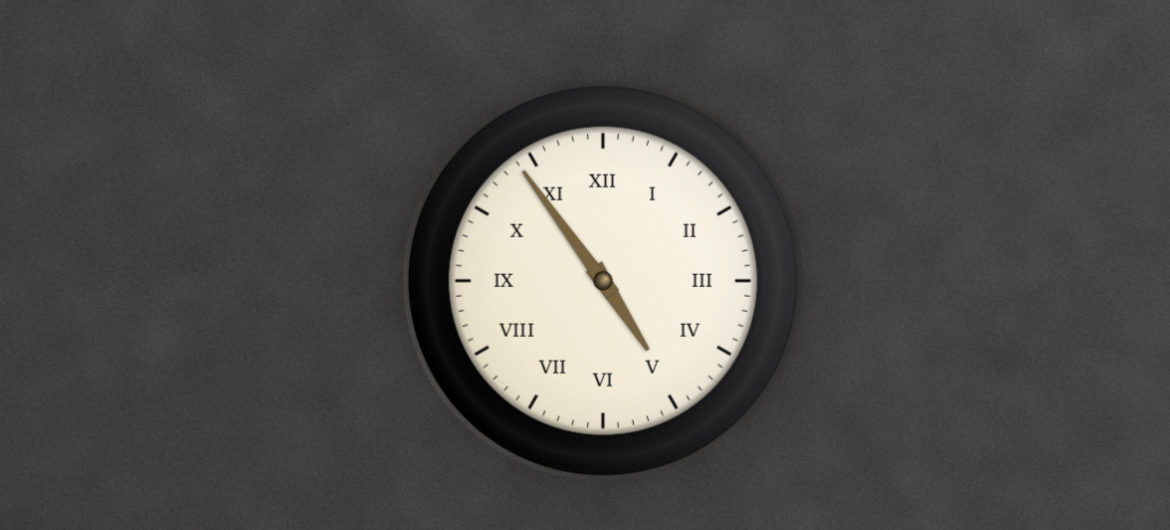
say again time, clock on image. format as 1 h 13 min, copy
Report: 4 h 54 min
